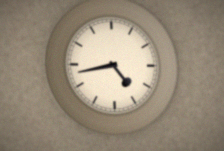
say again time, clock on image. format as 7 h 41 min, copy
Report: 4 h 43 min
